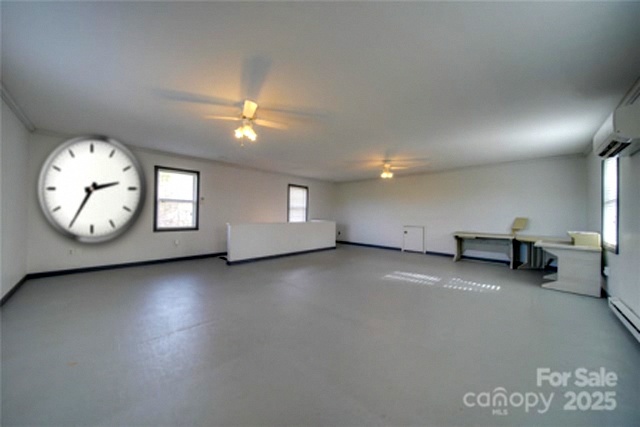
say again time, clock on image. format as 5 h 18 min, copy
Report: 2 h 35 min
